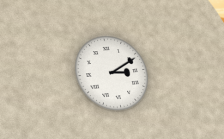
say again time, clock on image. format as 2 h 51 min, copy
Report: 3 h 11 min
